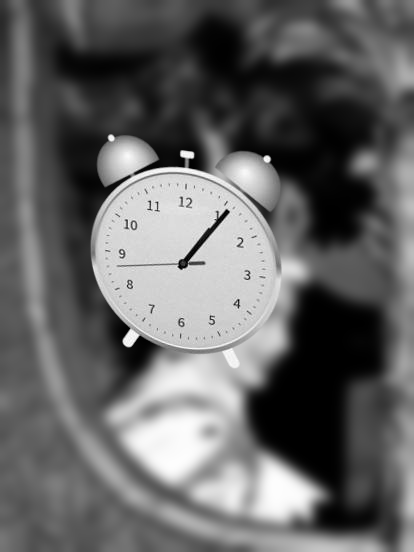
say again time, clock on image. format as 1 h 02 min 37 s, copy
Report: 1 h 05 min 43 s
